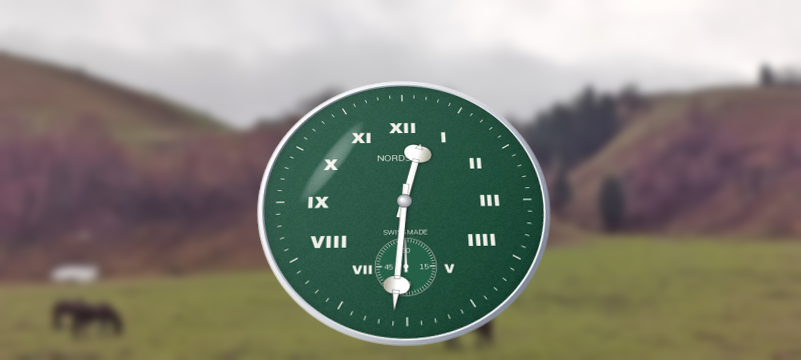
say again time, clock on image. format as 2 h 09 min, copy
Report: 12 h 31 min
